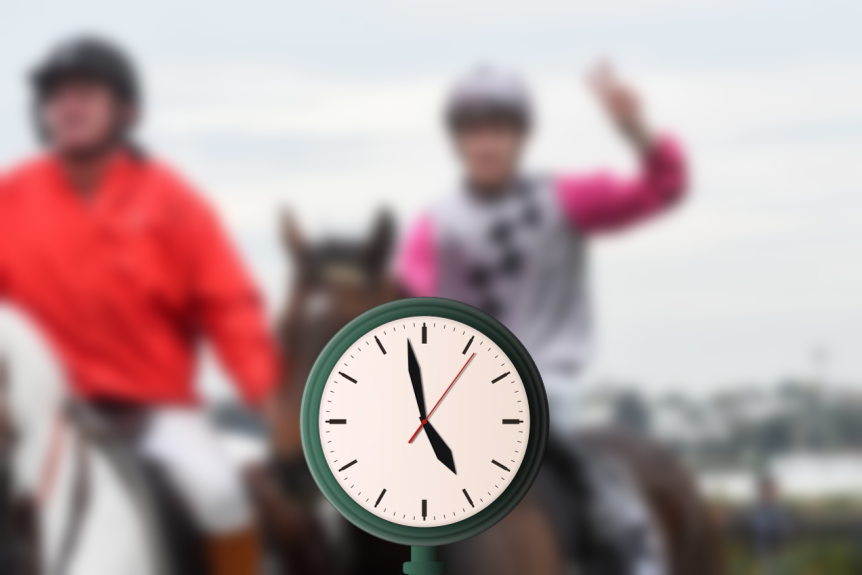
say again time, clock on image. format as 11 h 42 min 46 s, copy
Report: 4 h 58 min 06 s
